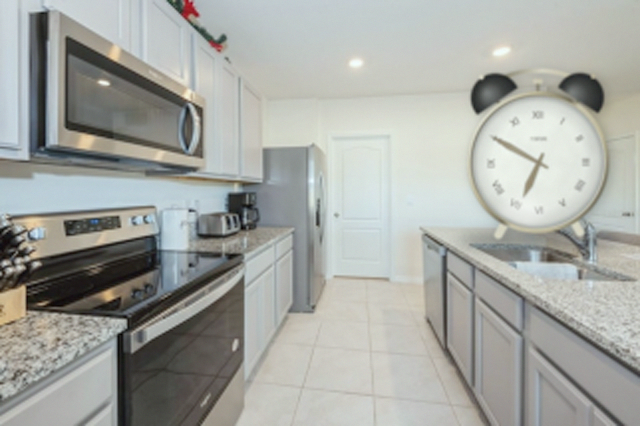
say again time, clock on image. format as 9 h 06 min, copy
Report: 6 h 50 min
